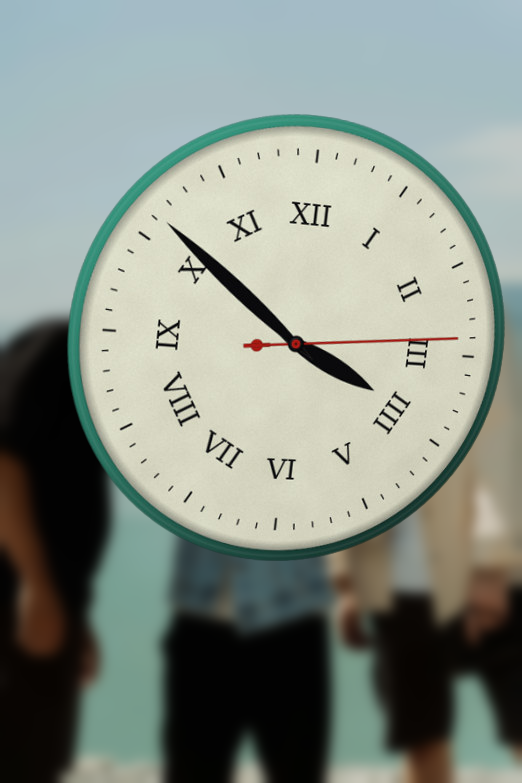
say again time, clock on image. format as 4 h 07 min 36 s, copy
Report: 3 h 51 min 14 s
